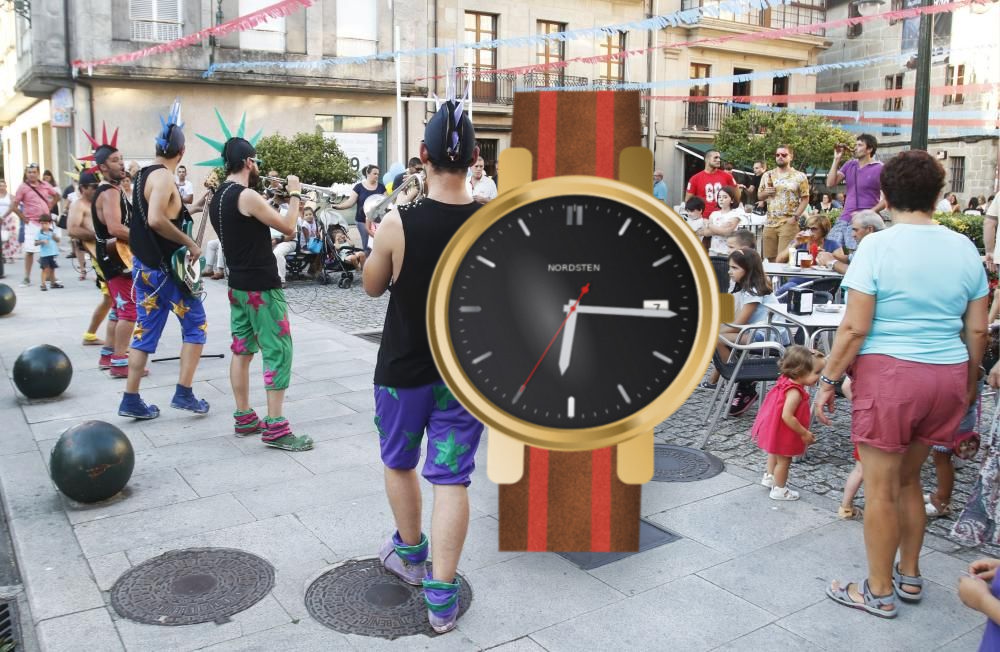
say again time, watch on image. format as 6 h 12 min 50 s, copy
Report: 6 h 15 min 35 s
